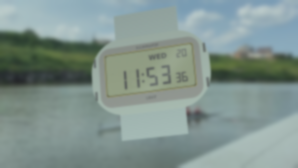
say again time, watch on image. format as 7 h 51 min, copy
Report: 11 h 53 min
